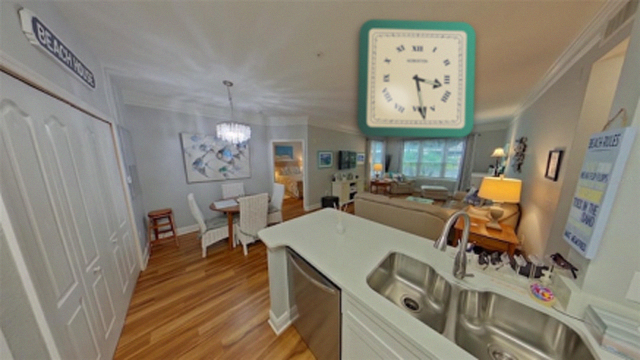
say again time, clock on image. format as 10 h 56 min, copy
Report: 3 h 28 min
